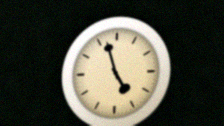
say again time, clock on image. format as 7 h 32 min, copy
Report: 4 h 57 min
